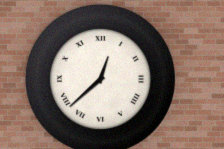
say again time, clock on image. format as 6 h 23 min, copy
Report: 12 h 38 min
